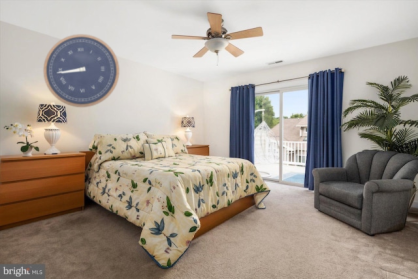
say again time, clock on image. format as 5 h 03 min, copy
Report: 8 h 44 min
